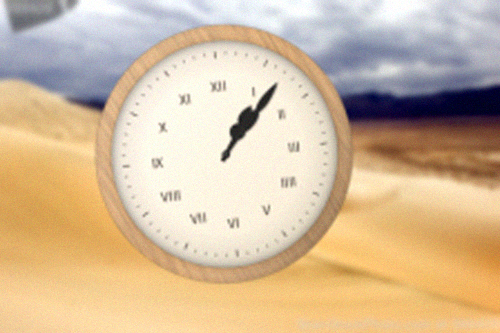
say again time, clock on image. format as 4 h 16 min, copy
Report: 1 h 07 min
